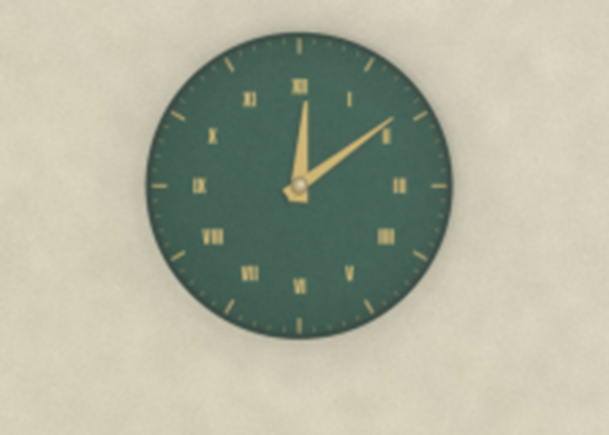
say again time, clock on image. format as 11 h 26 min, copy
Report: 12 h 09 min
